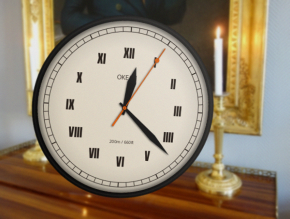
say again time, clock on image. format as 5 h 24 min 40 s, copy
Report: 12 h 22 min 05 s
